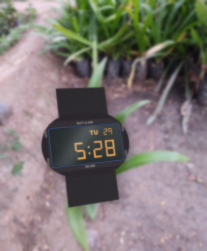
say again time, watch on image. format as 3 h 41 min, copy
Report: 5 h 28 min
